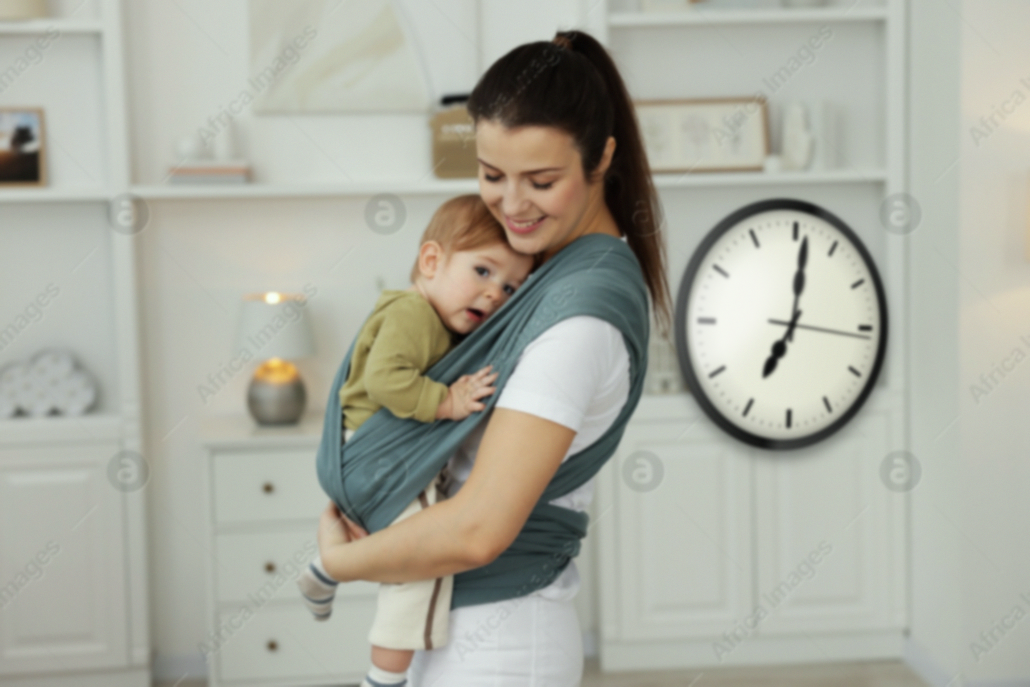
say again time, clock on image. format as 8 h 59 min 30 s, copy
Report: 7 h 01 min 16 s
